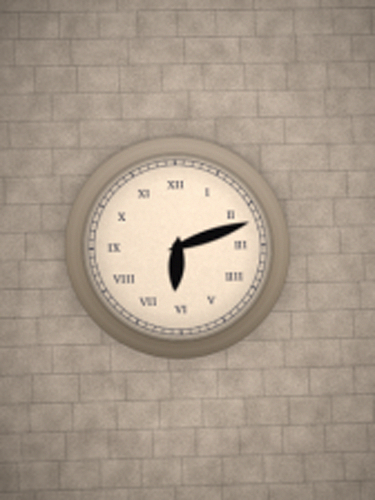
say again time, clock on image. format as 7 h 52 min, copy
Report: 6 h 12 min
